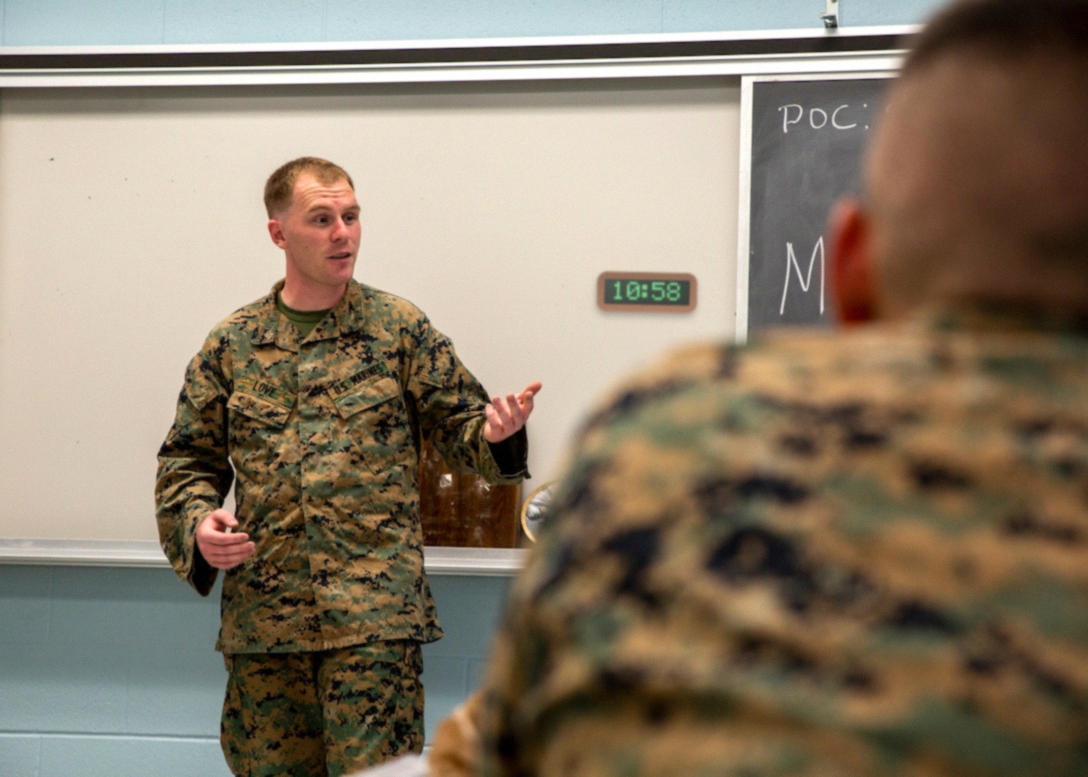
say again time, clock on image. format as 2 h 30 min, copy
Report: 10 h 58 min
